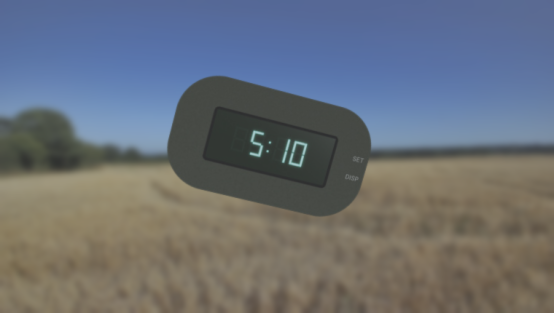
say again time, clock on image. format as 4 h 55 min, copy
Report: 5 h 10 min
